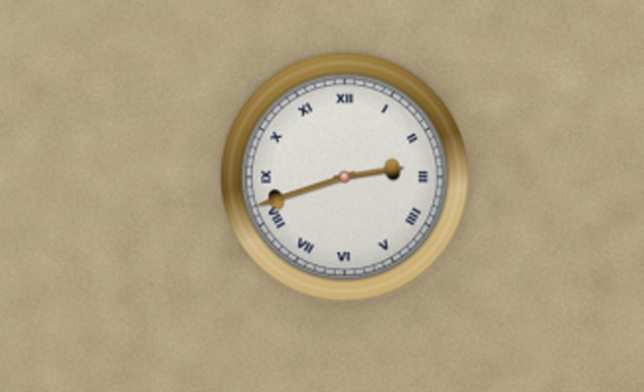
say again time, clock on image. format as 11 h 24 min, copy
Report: 2 h 42 min
